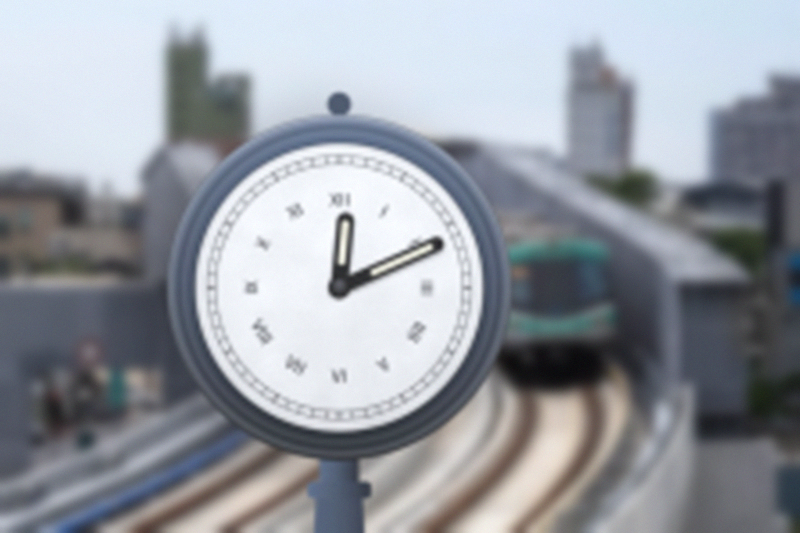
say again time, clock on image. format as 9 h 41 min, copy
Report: 12 h 11 min
